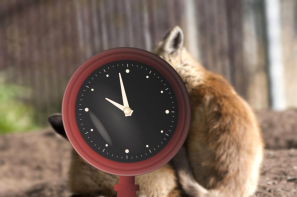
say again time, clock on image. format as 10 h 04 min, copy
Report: 9 h 58 min
